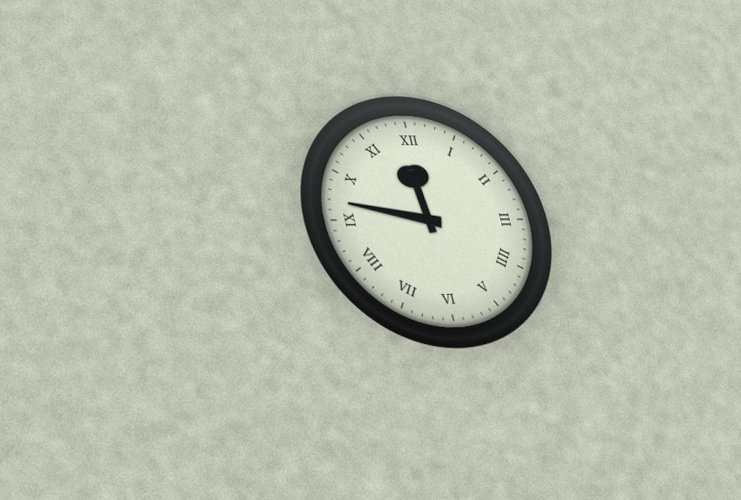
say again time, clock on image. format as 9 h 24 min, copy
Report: 11 h 47 min
